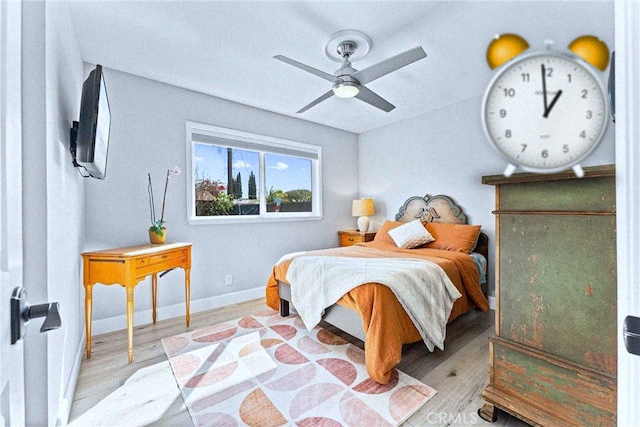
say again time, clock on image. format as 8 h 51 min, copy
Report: 12 h 59 min
